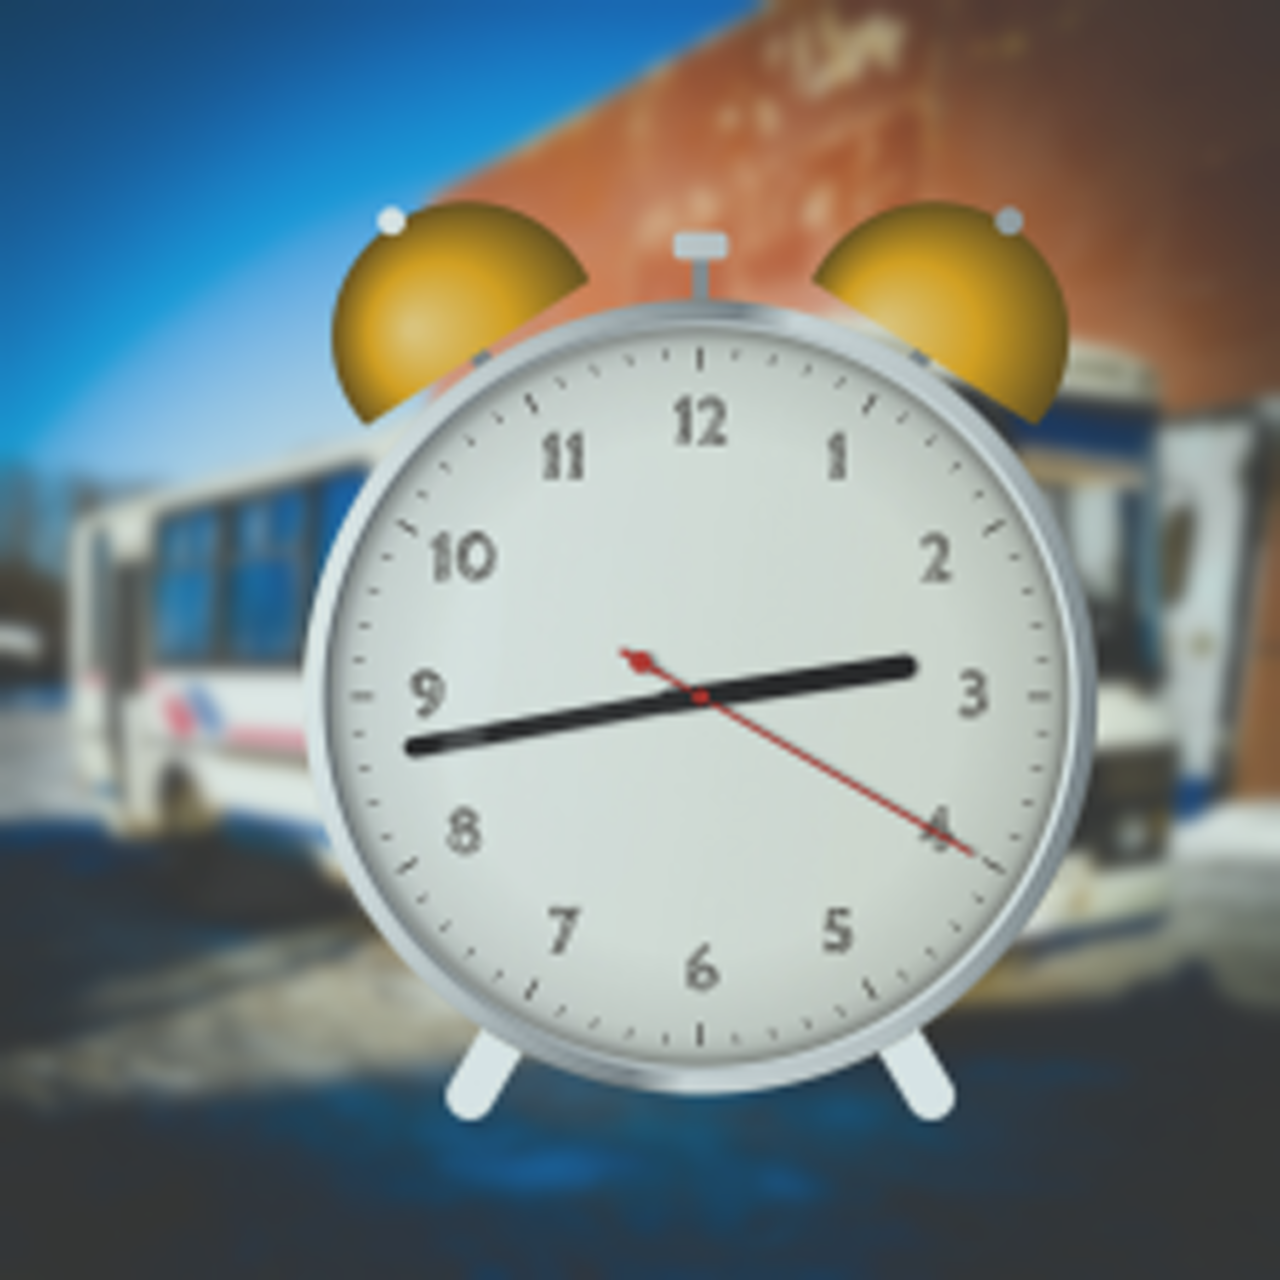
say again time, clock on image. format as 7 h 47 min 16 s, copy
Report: 2 h 43 min 20 s
